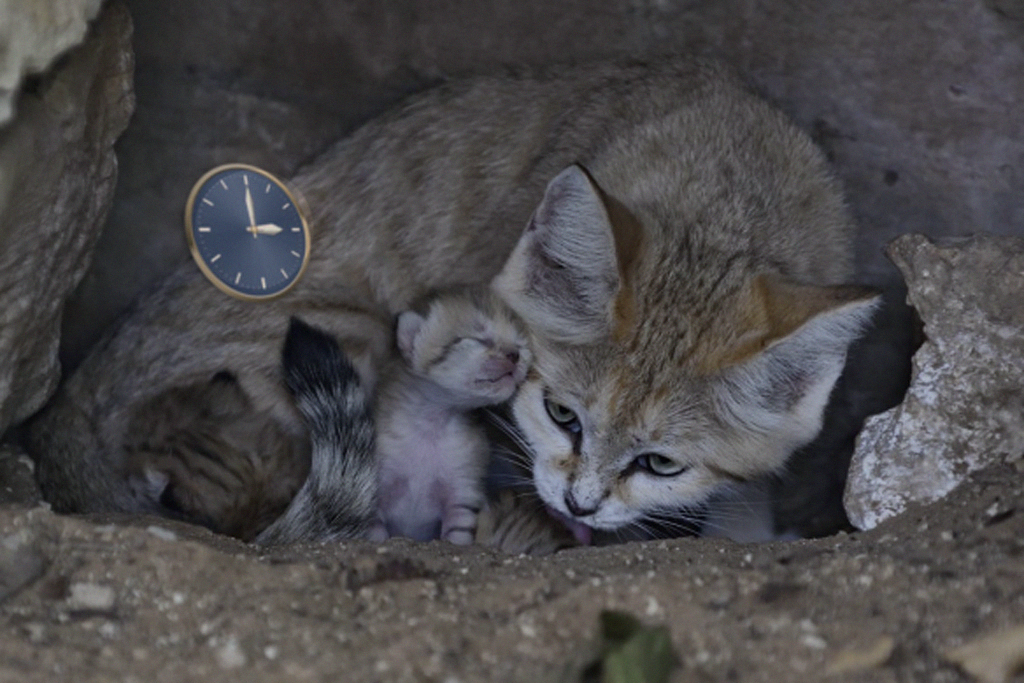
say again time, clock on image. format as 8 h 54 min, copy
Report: 3 h 00 min
